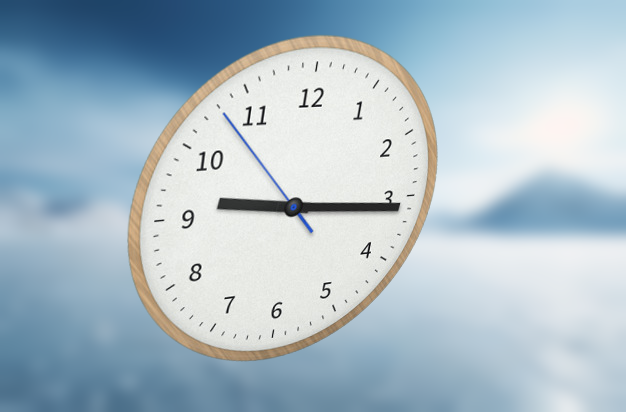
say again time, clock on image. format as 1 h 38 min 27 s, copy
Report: 9 h 15 min 53 s
